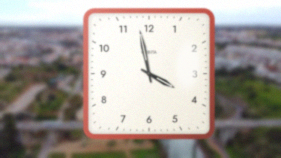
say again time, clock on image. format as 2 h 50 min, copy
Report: 3 h 58 min
